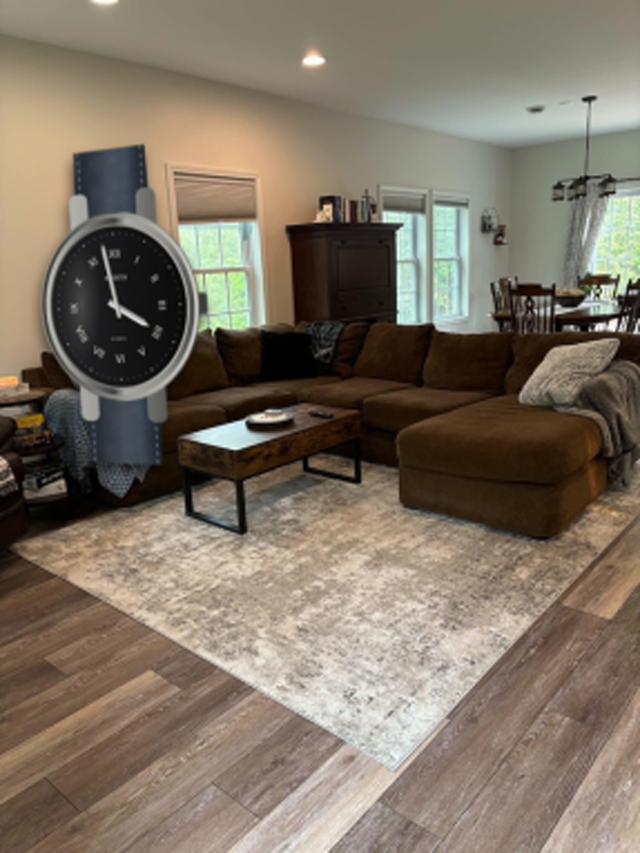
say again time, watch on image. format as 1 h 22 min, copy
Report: 3 h 58 min
